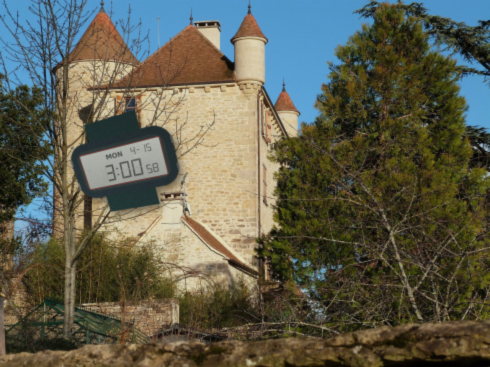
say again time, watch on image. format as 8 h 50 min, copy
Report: 3 h 00 min
